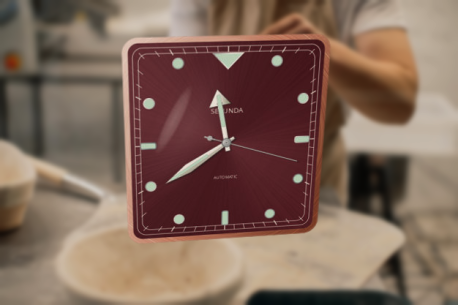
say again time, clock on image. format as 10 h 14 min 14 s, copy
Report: 11 h 39 min 18 s
